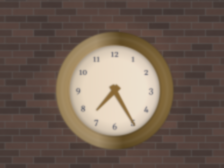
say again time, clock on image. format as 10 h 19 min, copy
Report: 7 h 25 min
